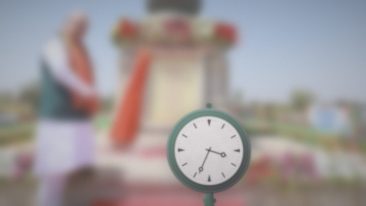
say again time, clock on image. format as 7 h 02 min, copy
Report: 3 h 34 min
